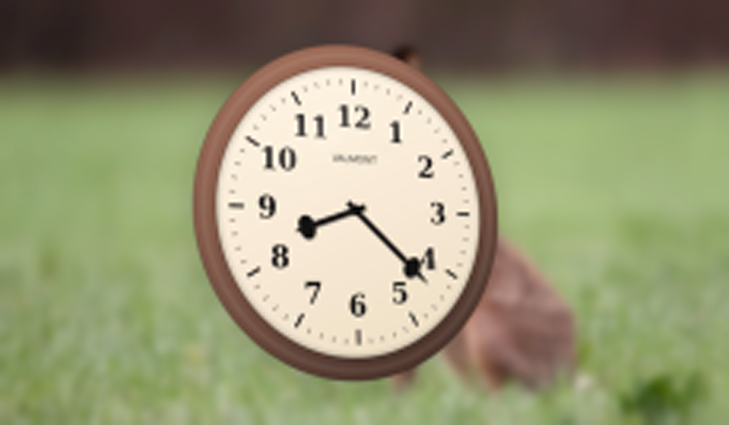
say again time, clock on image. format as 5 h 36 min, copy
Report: 8 h 22 min
